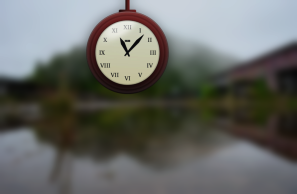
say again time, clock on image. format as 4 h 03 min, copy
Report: 11 h 07 min
